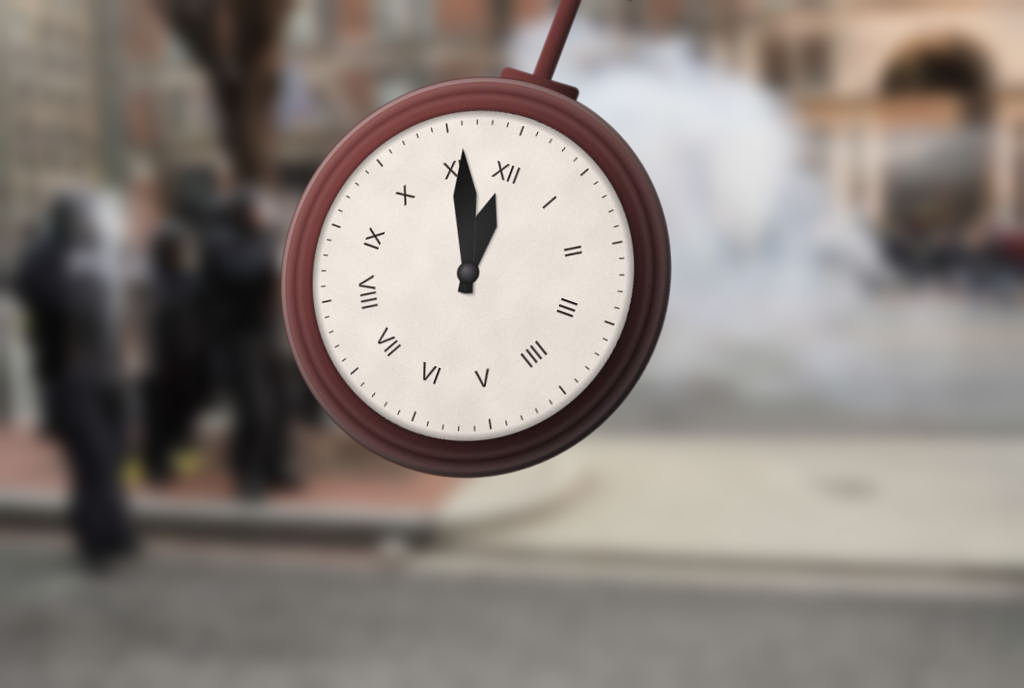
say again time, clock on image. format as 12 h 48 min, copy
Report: 11 h 56 min
